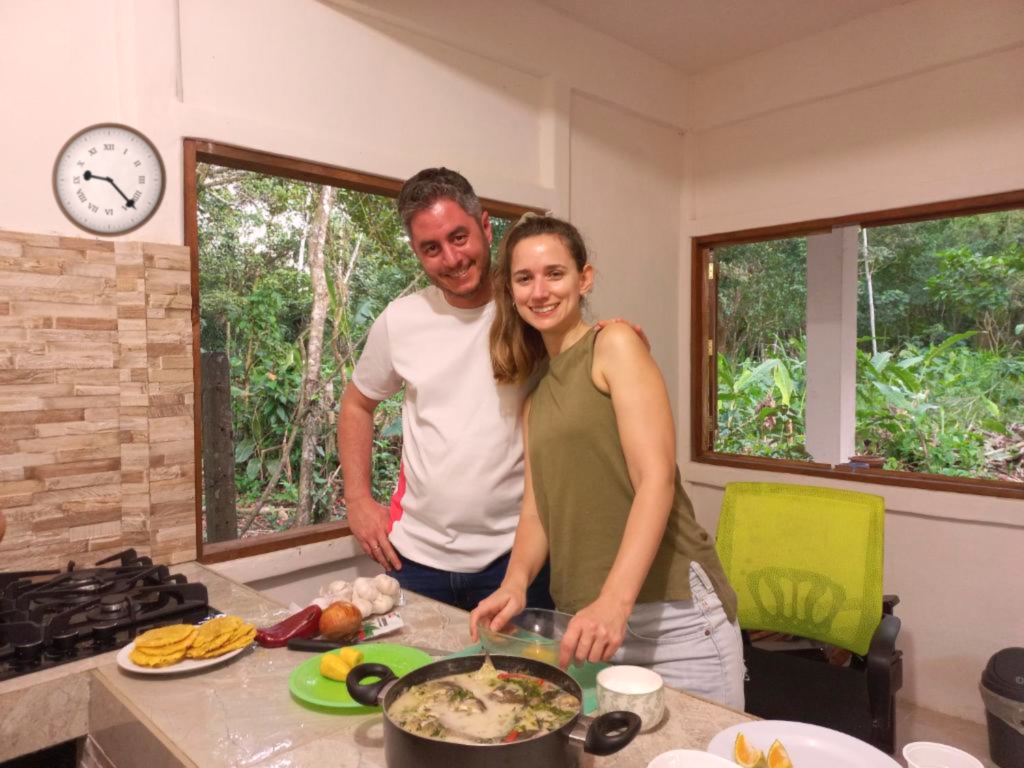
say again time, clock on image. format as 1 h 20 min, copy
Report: 9 h 23 min
